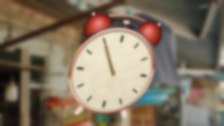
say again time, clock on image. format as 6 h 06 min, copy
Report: 10 h 55 min
